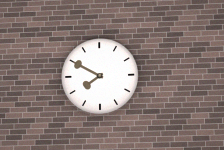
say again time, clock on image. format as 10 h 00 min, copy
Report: 7 h 50 min
